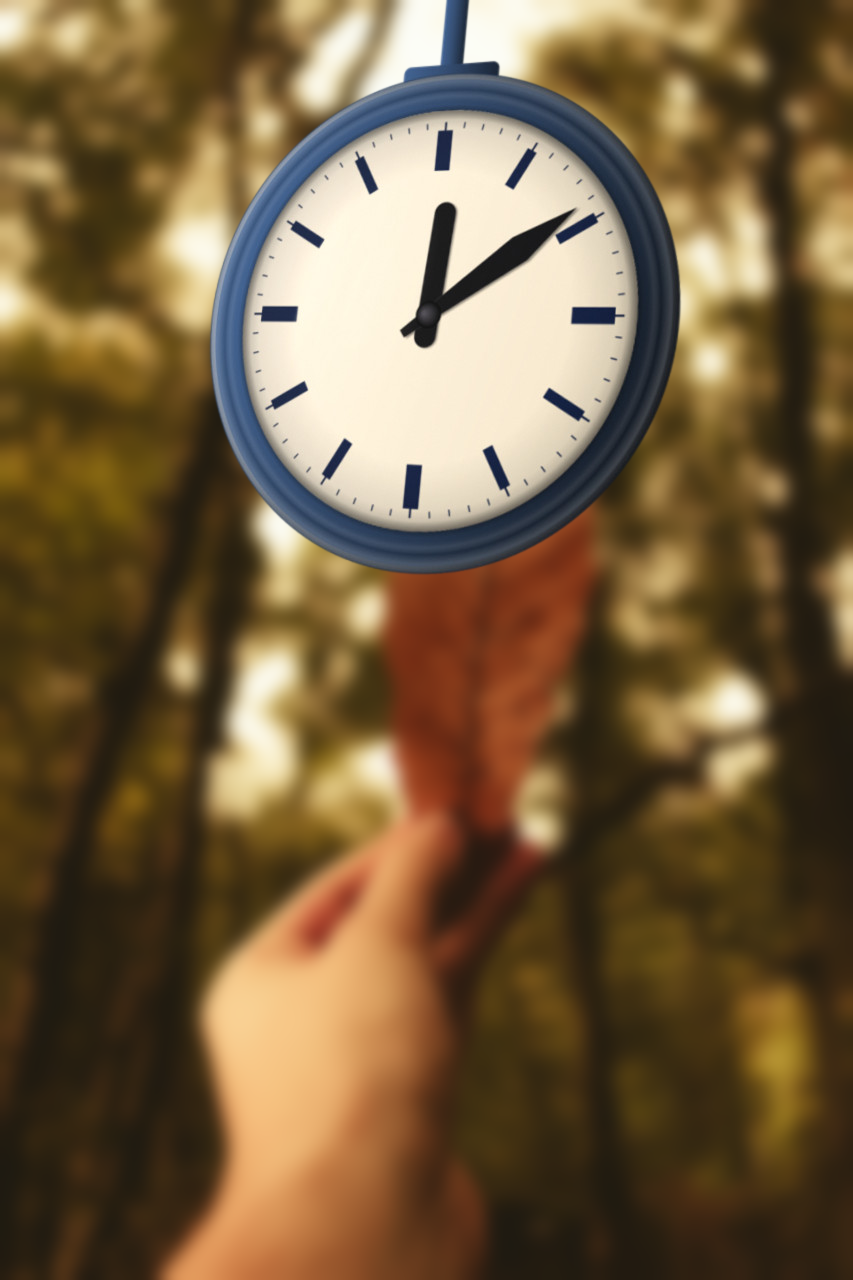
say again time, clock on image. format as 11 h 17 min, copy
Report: 12 h 09 min
